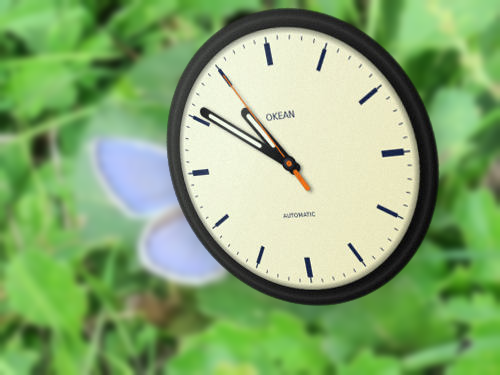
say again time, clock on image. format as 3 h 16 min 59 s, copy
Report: 10 h 50 min 55 s
